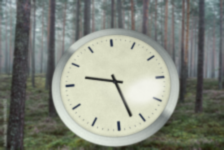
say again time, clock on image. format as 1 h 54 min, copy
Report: 9 h 27 min
